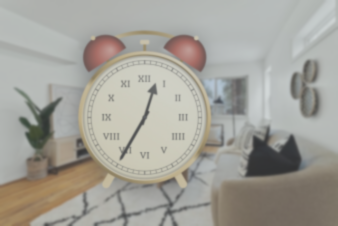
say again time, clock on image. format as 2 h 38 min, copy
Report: 12 h 35 min
